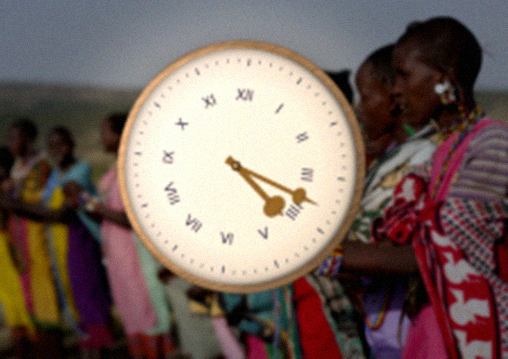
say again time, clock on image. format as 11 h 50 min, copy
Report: 4 h 18 min
